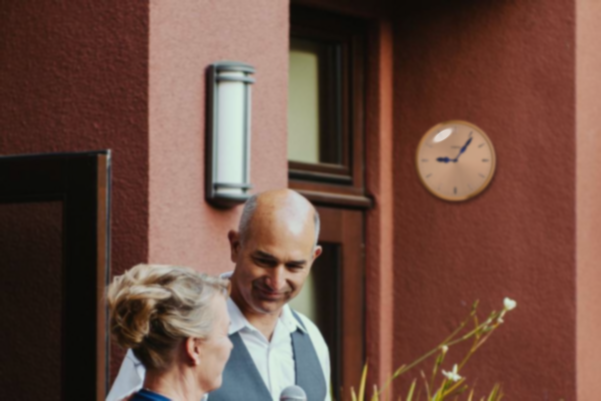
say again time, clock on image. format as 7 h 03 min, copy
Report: 9 h 06 min
